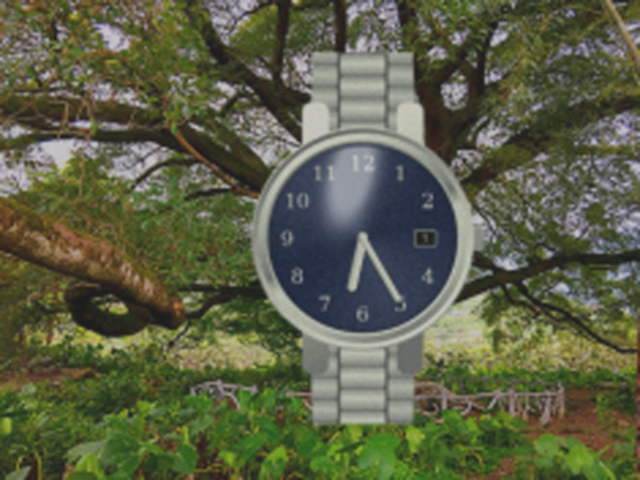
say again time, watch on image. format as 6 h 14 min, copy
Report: 6 h 25 min
